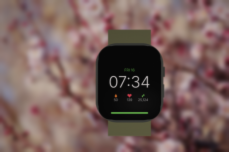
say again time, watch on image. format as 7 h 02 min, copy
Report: 7 h 34 min
